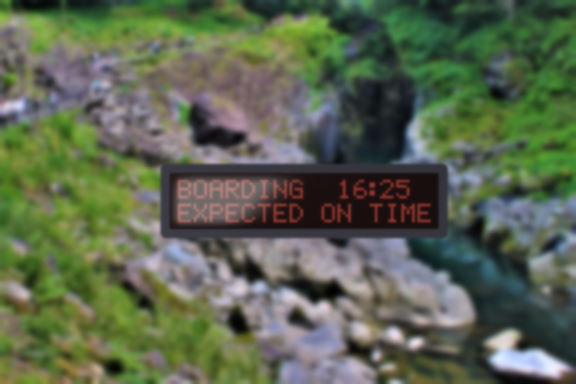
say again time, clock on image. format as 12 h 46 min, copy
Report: 16 h 25 min
